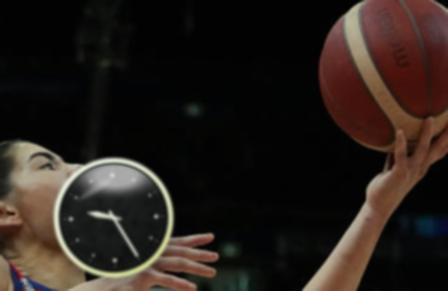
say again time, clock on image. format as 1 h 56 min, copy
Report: 9 h 25 min
